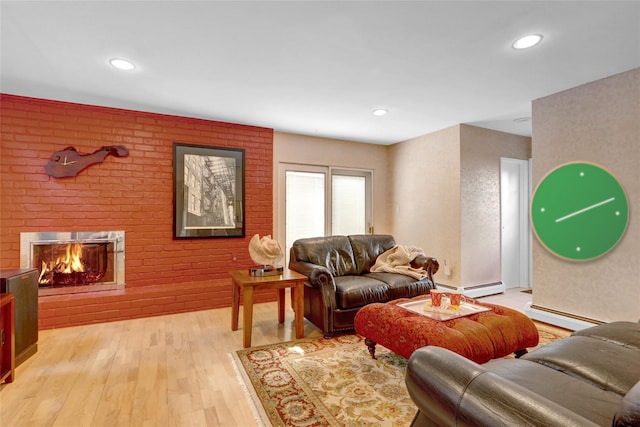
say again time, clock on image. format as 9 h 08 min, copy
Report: 8 h 11 min
